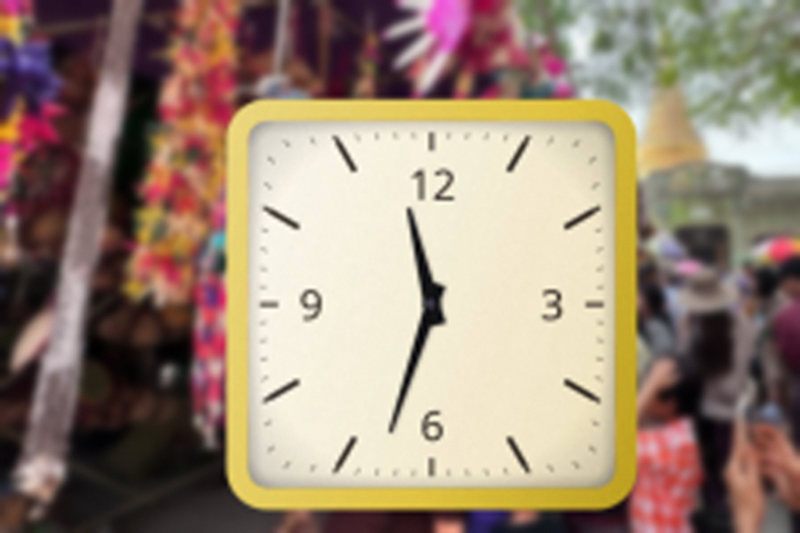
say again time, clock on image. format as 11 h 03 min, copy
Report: 11 h 33 min
